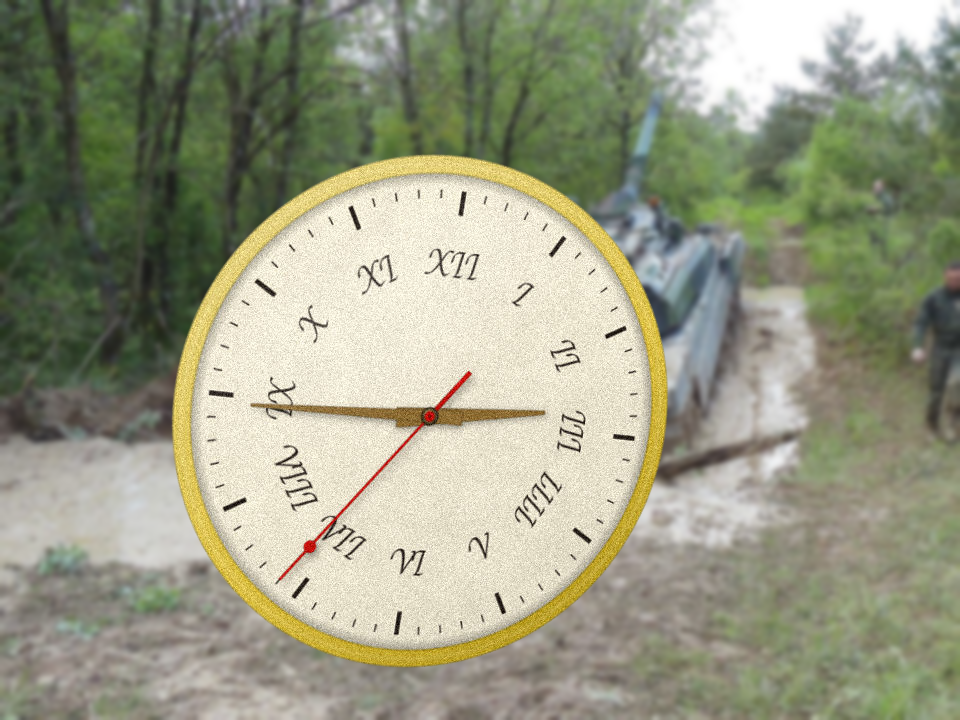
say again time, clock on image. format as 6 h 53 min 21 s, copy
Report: 2 h 44 min 36 s
